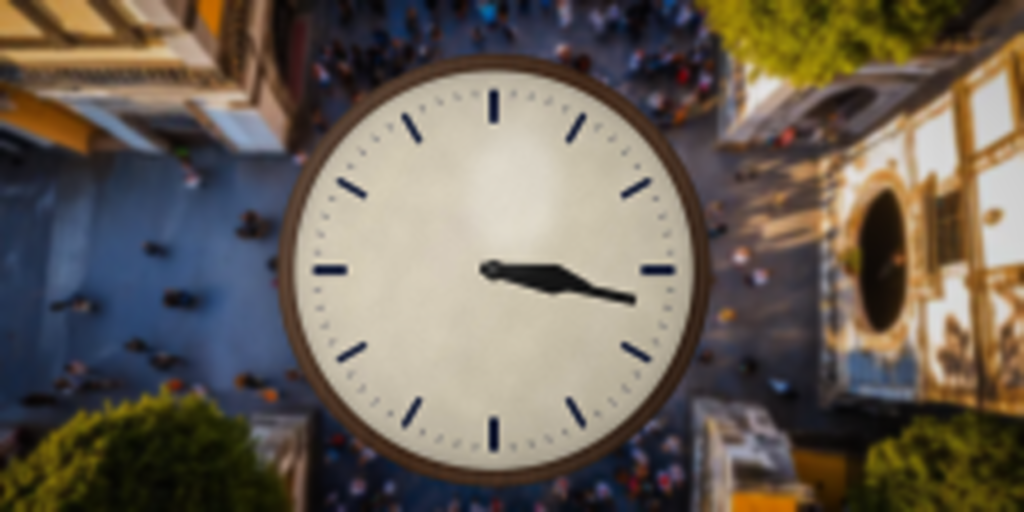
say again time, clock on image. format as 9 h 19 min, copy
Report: 3 h 17 min
